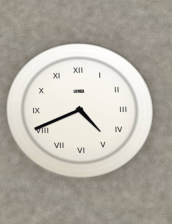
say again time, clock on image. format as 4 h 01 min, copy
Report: 4 h 41 min
